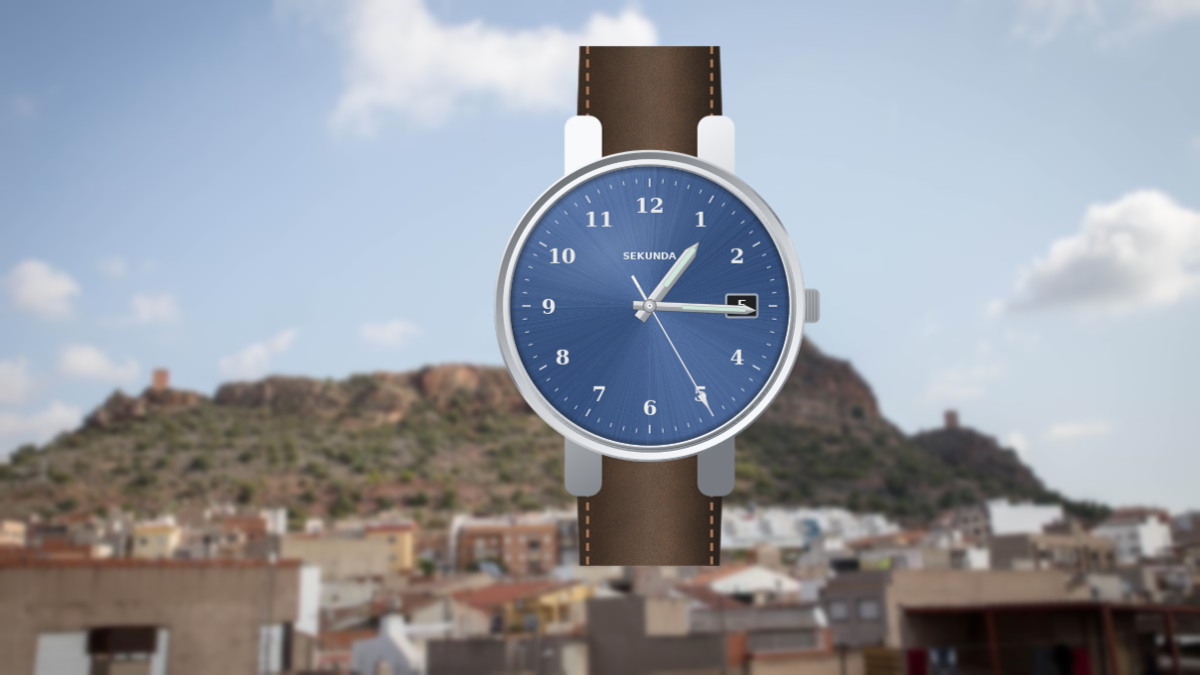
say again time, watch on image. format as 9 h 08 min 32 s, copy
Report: 1 h 15 min 25 s
